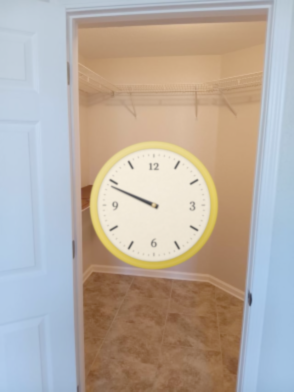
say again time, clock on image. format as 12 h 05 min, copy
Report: 9 h 49 min
